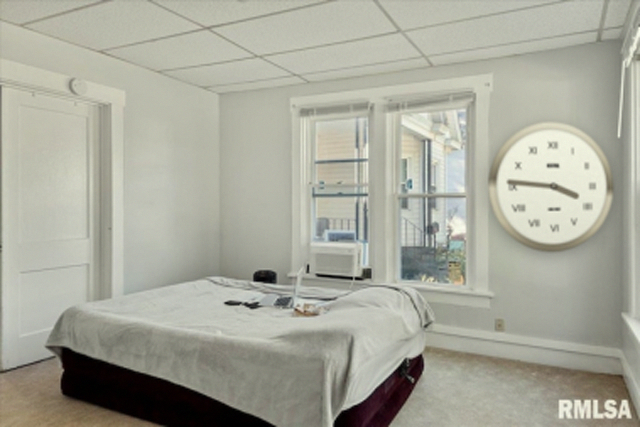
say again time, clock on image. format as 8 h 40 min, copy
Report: 3 h 46 min
